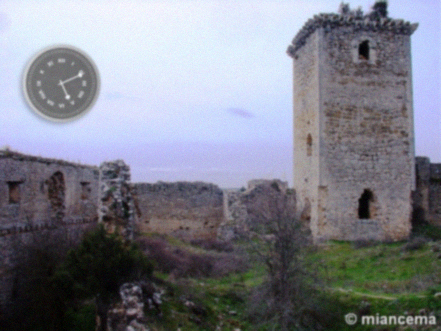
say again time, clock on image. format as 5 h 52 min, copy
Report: 5 h 11 min
